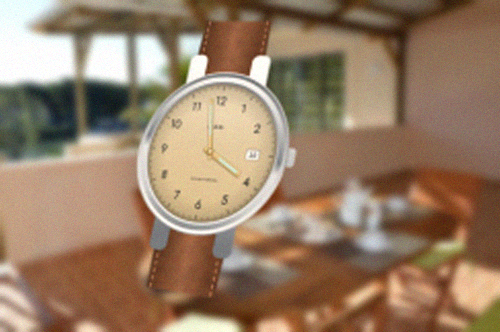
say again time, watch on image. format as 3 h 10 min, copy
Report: 3 h 58 min
